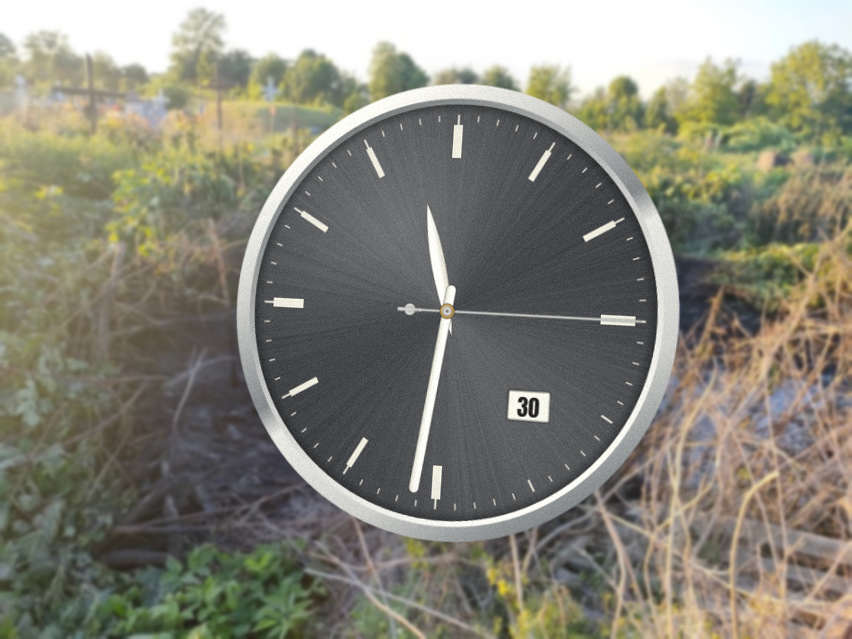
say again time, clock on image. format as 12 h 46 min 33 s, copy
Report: 11 h 31 min 15 s
